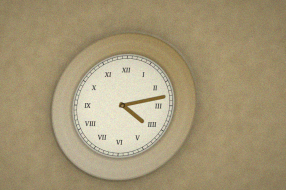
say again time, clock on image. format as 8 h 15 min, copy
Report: 4 h 13 min
